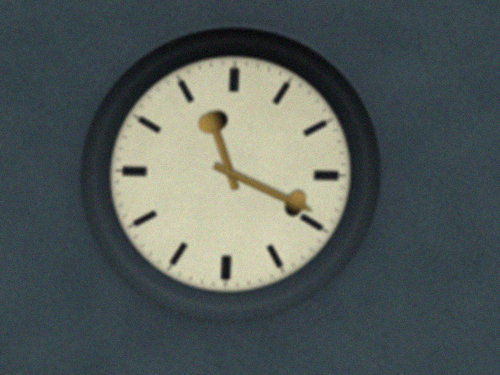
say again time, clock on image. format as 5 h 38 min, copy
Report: 11 h 19 min
